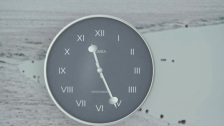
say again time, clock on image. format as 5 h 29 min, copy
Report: 11 h 26 min
